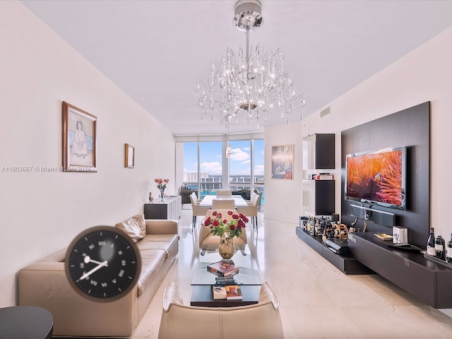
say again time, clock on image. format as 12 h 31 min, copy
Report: 9 h 40 min
